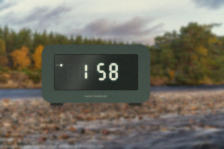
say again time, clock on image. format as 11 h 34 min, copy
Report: 1 h 58 min
